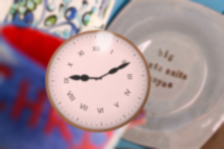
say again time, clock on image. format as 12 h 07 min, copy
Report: 9 h 11 min
